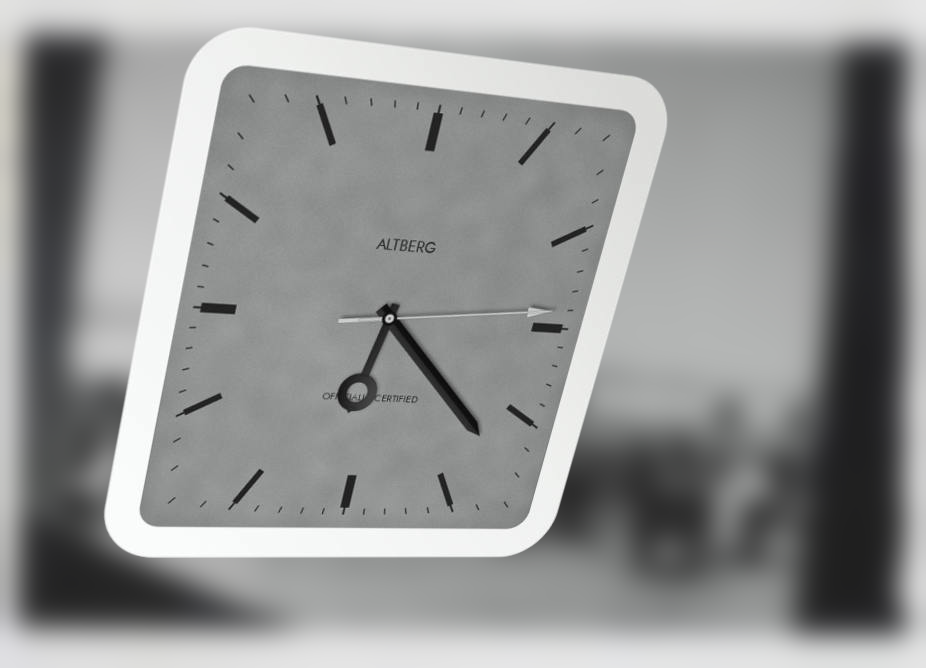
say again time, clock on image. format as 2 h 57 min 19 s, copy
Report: 6 h 22 min 14 s
